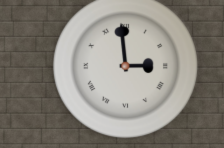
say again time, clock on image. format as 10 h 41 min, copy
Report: 2 h 59 min
